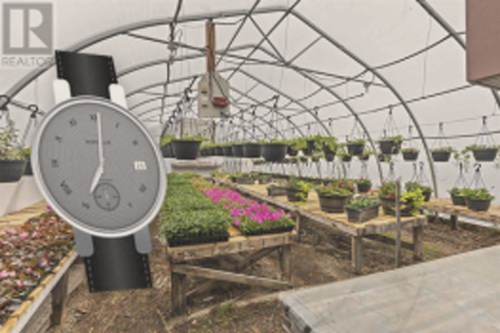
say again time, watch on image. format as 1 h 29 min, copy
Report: 7 h 01 min
